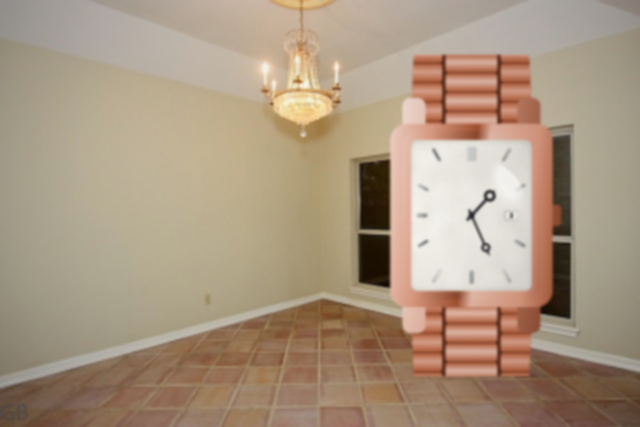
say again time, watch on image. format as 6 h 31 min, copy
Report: 1 h 26 min
